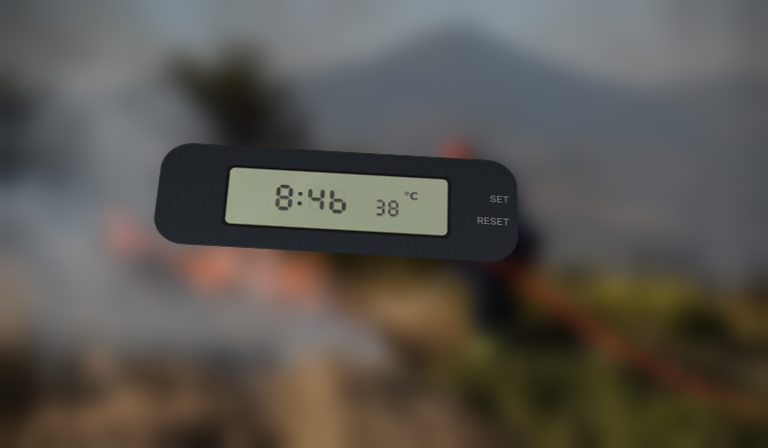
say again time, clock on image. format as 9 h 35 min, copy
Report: 8 h 46 min
